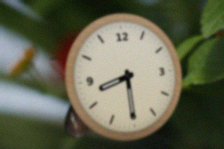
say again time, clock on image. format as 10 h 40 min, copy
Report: 8 h 30 min
